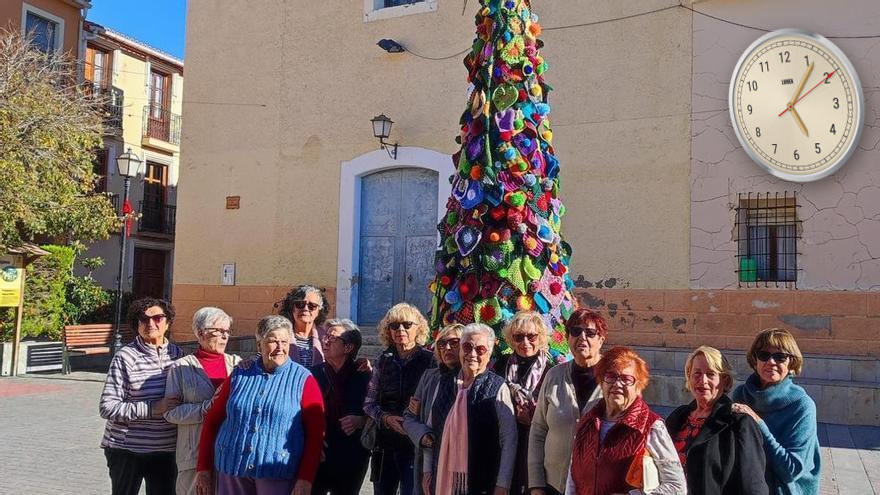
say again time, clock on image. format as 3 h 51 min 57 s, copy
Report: 5 h 06 min 10 s
